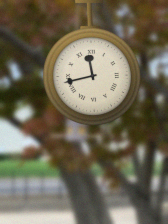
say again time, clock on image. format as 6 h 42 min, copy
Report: 11 h 43 min
